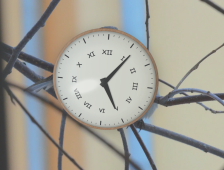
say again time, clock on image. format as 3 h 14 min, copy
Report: 5 h 06 min
